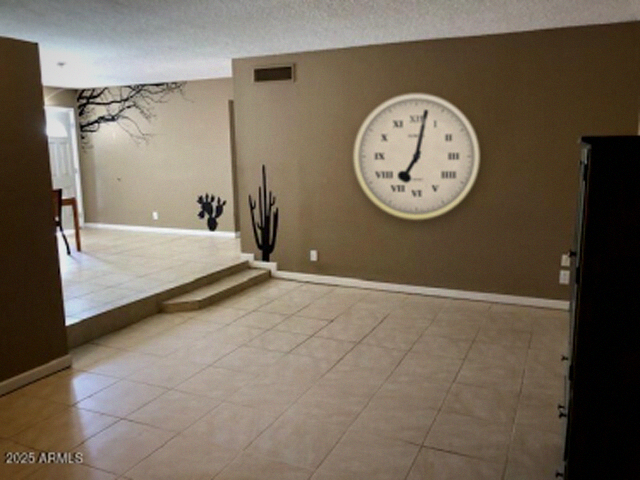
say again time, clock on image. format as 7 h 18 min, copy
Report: 7 h 02 min
